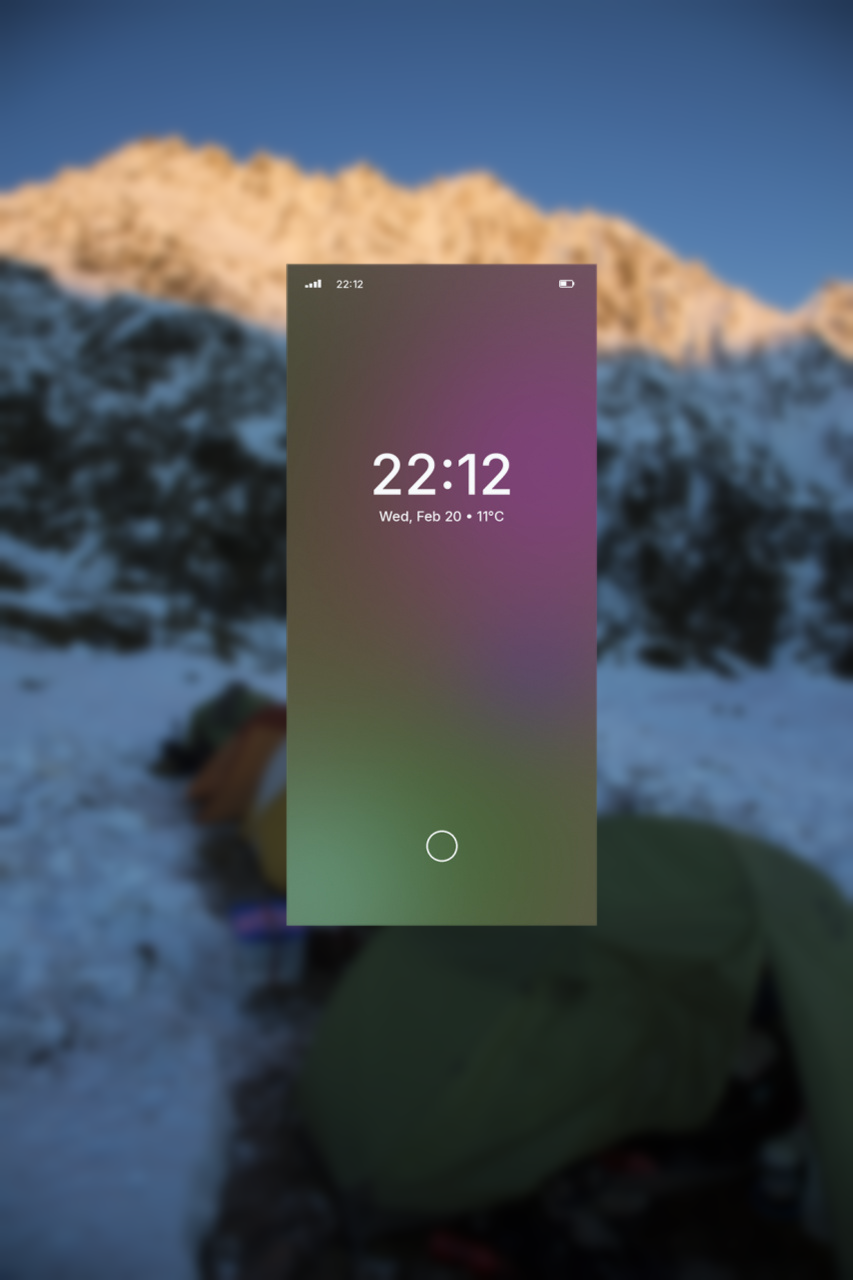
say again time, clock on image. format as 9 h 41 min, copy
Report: 22 h 12 min
